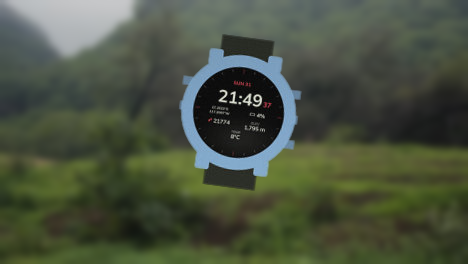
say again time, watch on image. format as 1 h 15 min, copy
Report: 21 h 49 min
